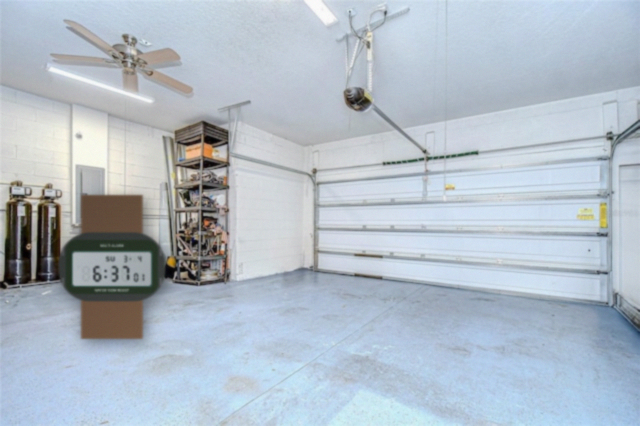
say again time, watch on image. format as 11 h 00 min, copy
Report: 6 h 37 min
